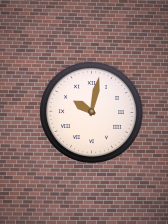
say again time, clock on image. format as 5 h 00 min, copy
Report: 10 h 02 min
